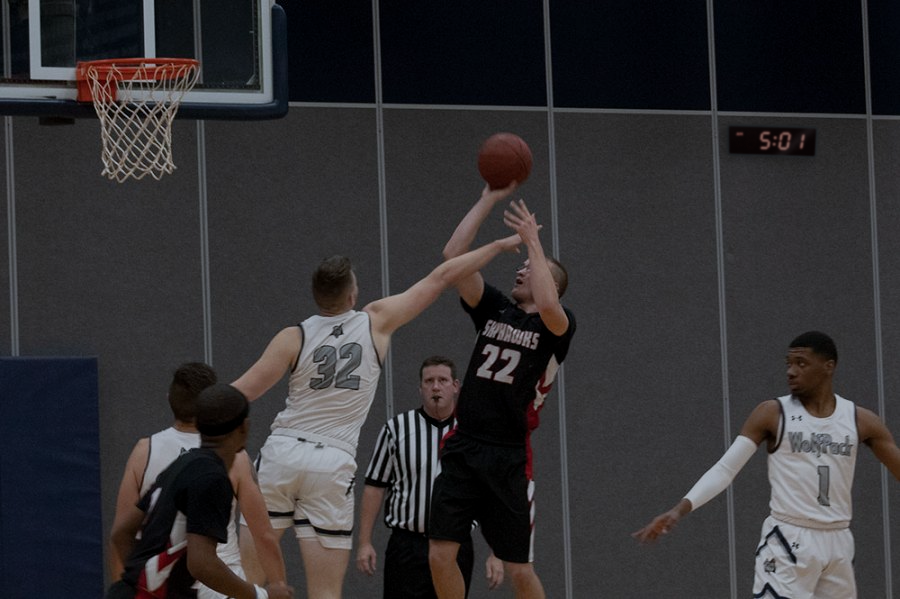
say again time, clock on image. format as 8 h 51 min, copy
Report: 5 h 01 min
